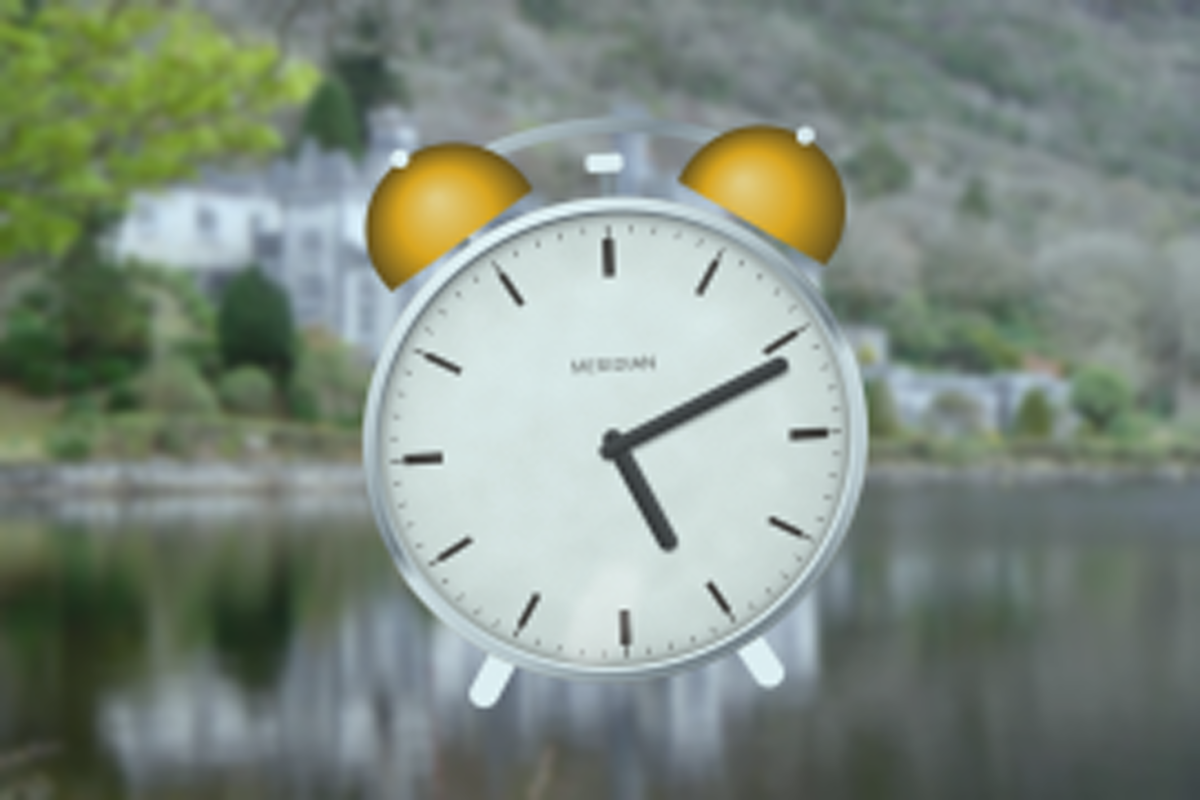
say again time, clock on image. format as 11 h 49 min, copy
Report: 5 h 11 min
